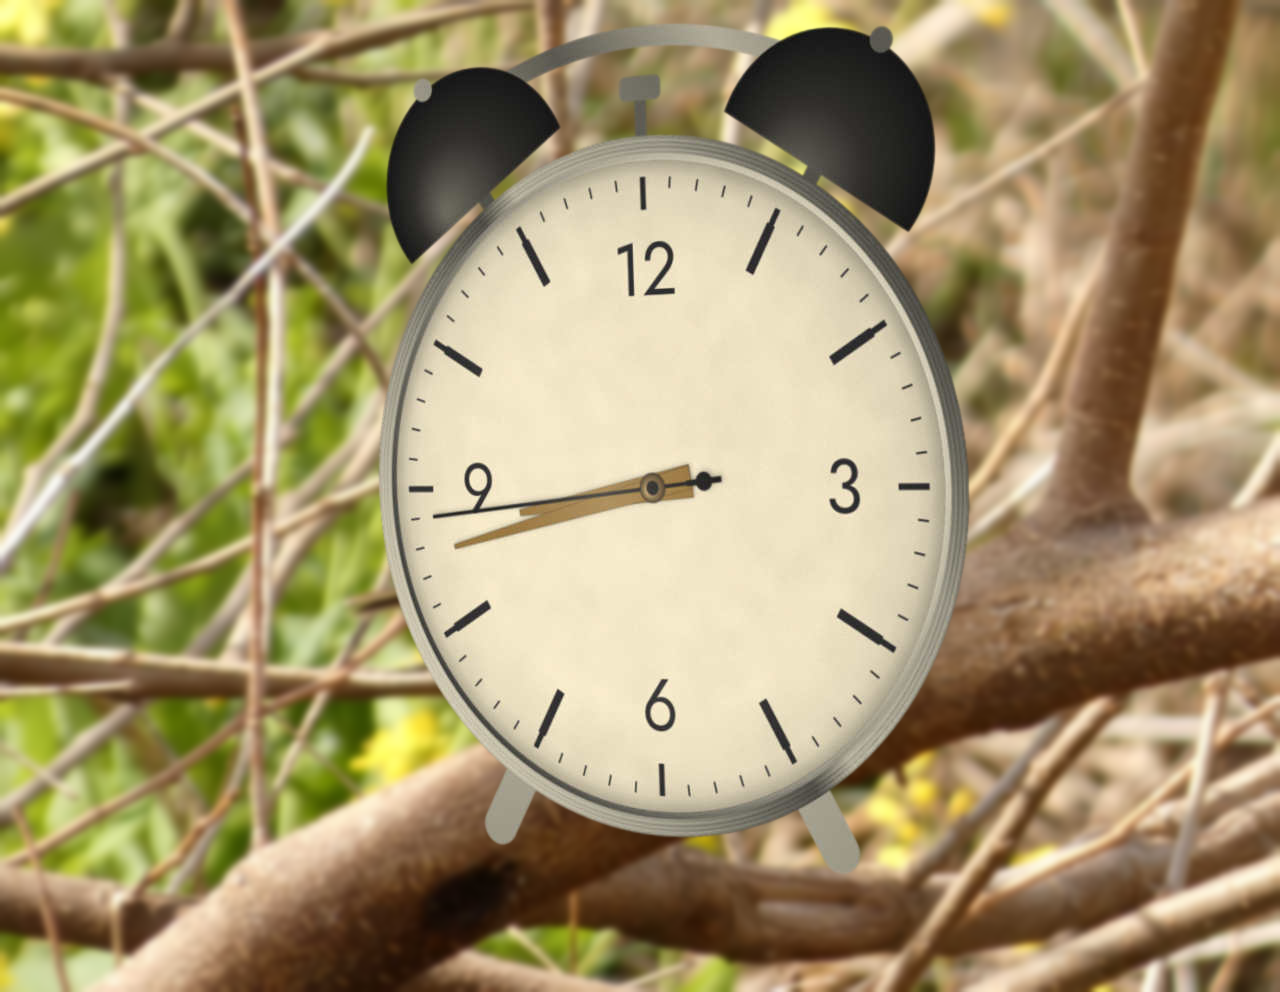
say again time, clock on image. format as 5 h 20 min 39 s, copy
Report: 8 h 42 min 44 s
